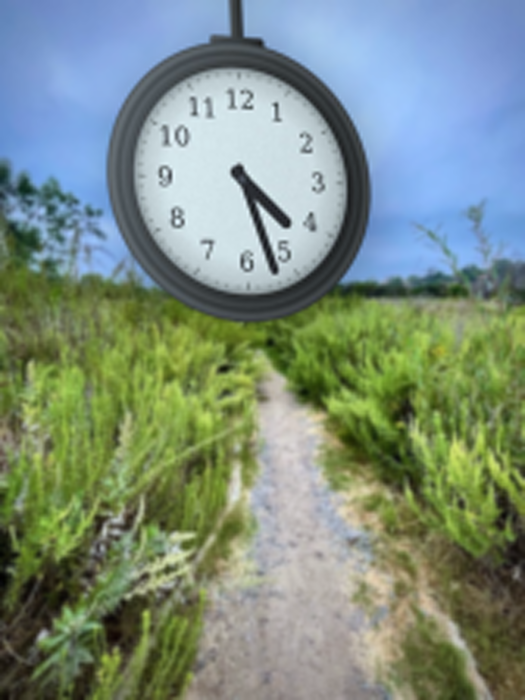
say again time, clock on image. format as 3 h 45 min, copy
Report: 4 h 27 min
